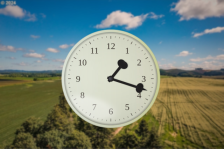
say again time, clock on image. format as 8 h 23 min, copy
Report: 1 h 18 min
